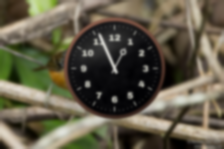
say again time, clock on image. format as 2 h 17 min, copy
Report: 12 h 56 min
